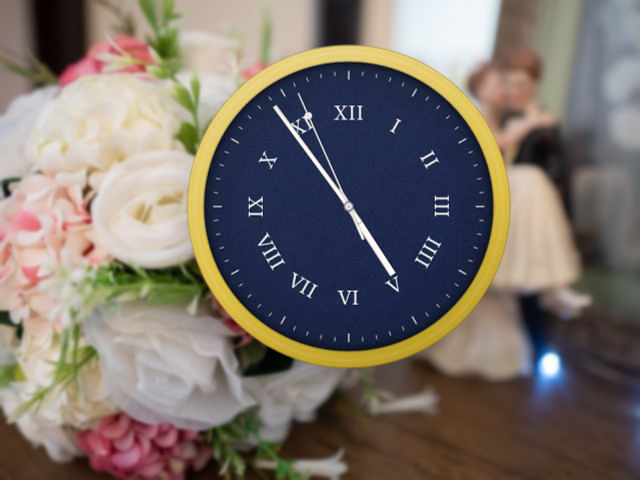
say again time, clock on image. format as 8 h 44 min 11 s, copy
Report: 4 h 53 min 56 s
